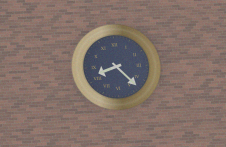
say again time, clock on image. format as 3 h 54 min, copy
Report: 8 h 23 min
